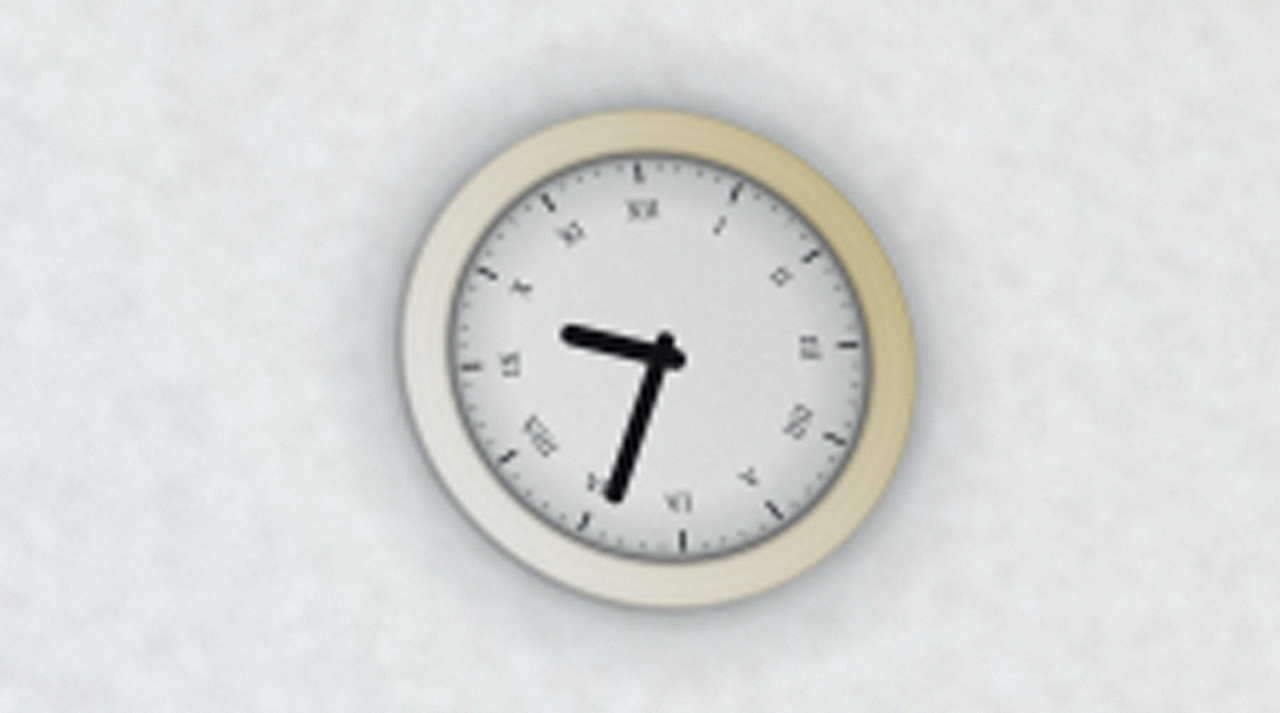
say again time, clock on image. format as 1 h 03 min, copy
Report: 9 h 34 min
